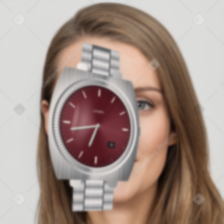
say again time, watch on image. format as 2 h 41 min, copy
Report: 6 h 43 min
